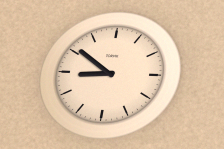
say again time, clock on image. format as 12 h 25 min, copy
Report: 8 h 51 min
